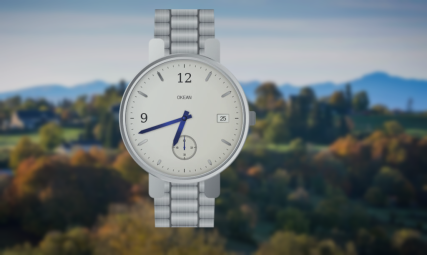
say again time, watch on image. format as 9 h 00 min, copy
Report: 6 h 42 min
